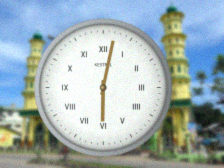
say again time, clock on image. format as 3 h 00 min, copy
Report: 6 h 02 min
